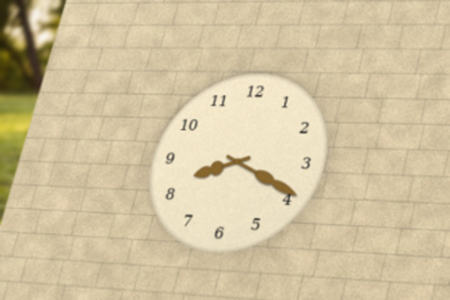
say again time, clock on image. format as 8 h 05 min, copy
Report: 8 h 19 min
